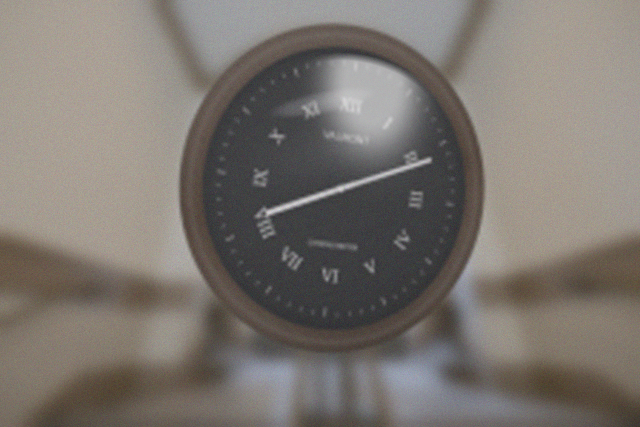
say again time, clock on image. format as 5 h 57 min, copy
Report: 8 h 11 min
